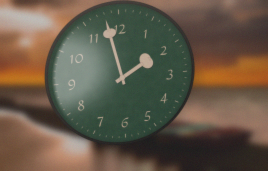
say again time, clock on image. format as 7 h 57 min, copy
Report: 1 h 58 min
